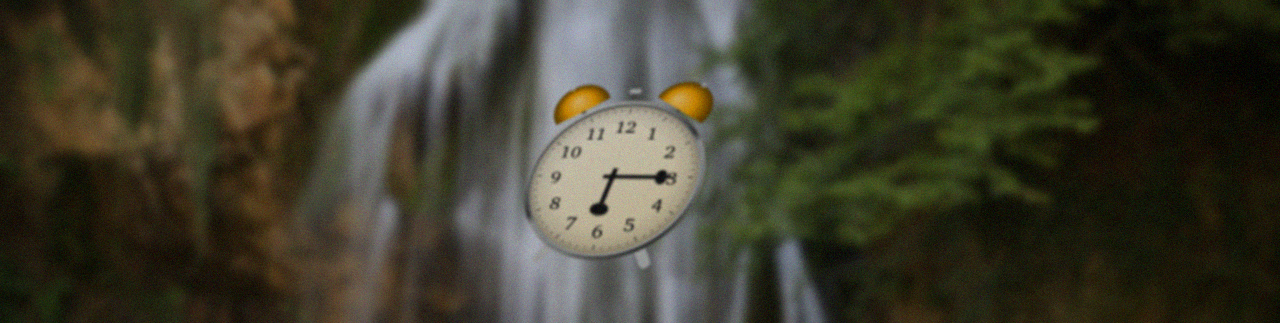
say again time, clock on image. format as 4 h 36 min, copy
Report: 6 h 15 min
